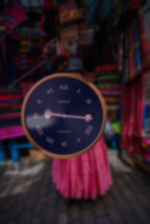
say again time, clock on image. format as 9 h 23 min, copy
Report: 9 h 16 min
